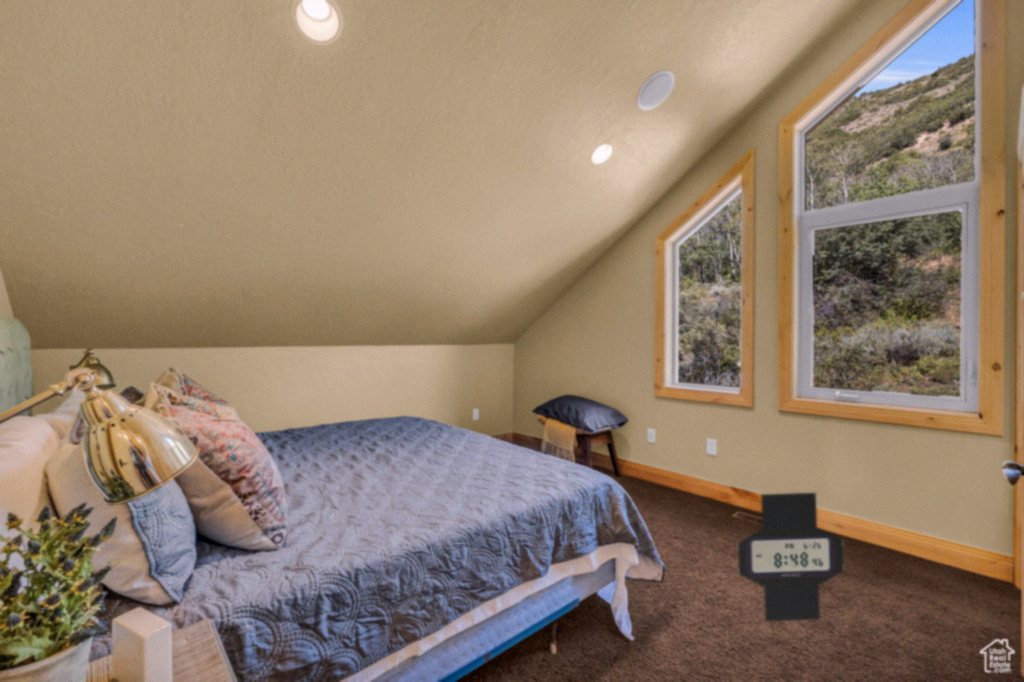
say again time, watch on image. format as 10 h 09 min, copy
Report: 8 h 48 min
